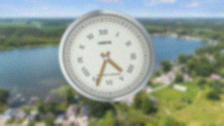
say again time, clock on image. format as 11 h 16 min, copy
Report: 4 h 34 min
